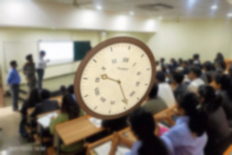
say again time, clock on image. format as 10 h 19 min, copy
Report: 9 h 24 min
